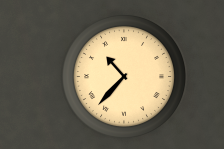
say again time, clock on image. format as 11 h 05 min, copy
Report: 10 h 37 min
